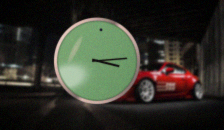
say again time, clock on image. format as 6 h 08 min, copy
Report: 3 h 13 min
